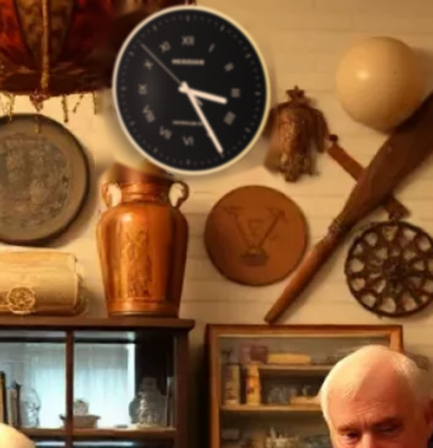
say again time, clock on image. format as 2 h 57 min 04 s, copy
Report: 3 h 24 min 52 s
